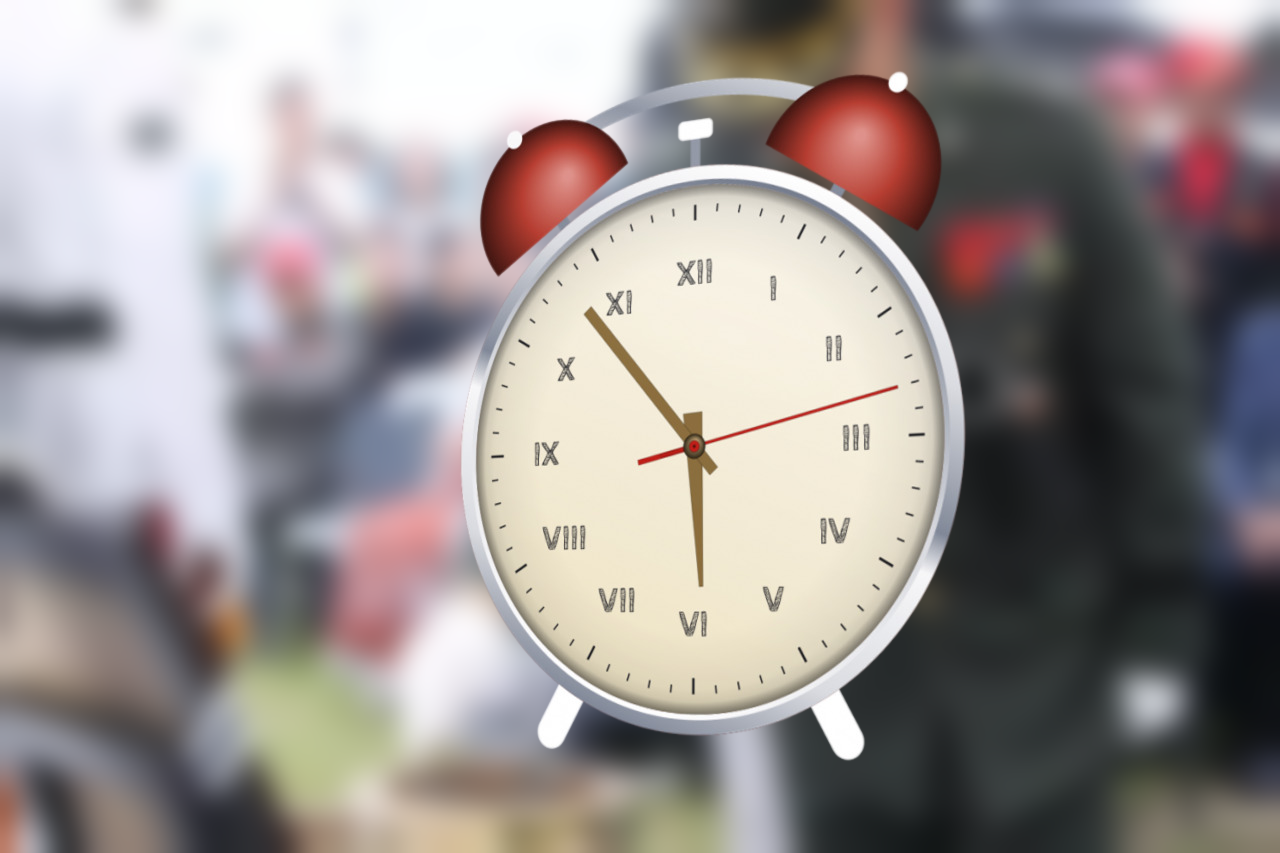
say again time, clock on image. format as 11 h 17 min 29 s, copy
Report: 5 h 53 min 13 s
